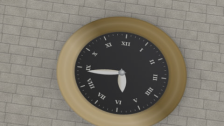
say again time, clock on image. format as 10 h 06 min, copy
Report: 5 h 44 min
